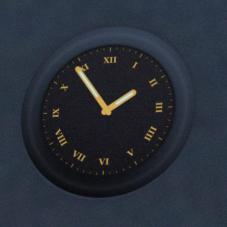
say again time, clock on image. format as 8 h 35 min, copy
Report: 1 h 54 min
